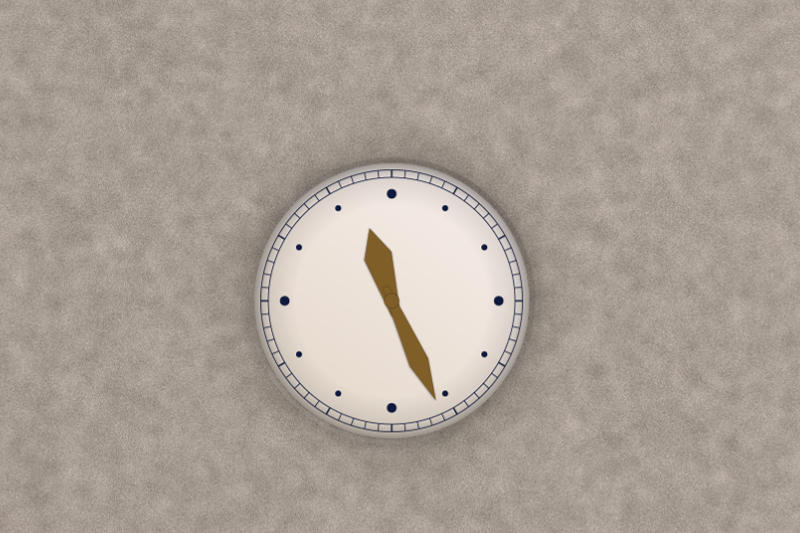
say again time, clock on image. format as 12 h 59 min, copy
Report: 11 h 26 min
